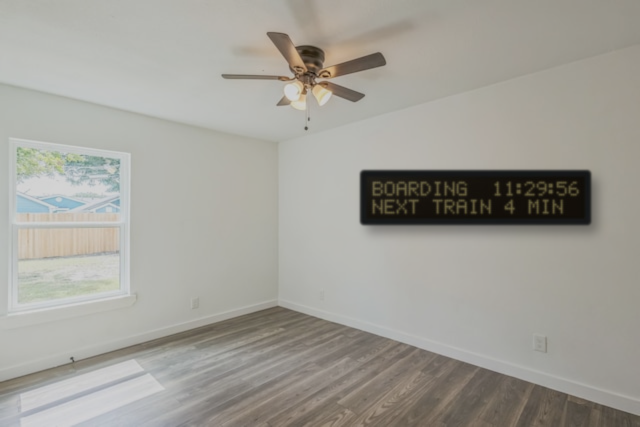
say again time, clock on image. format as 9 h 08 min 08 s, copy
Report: 11 h 29 min 56 s
